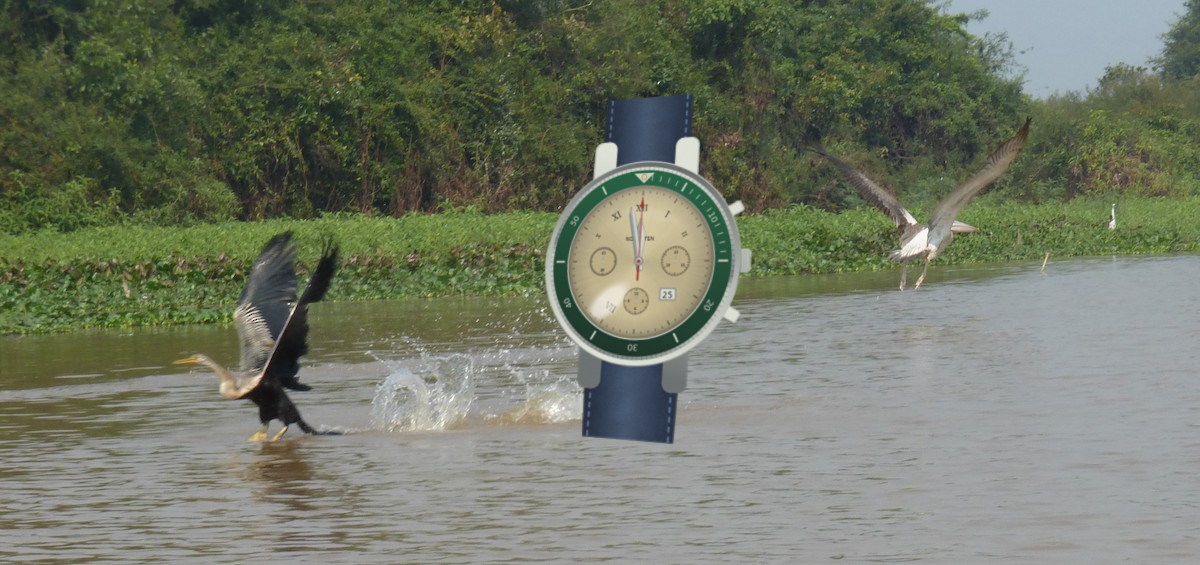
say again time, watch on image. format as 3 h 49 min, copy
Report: 11 h 58 min
